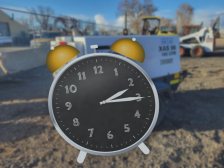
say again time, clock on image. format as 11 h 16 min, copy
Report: 2 h 15 min
